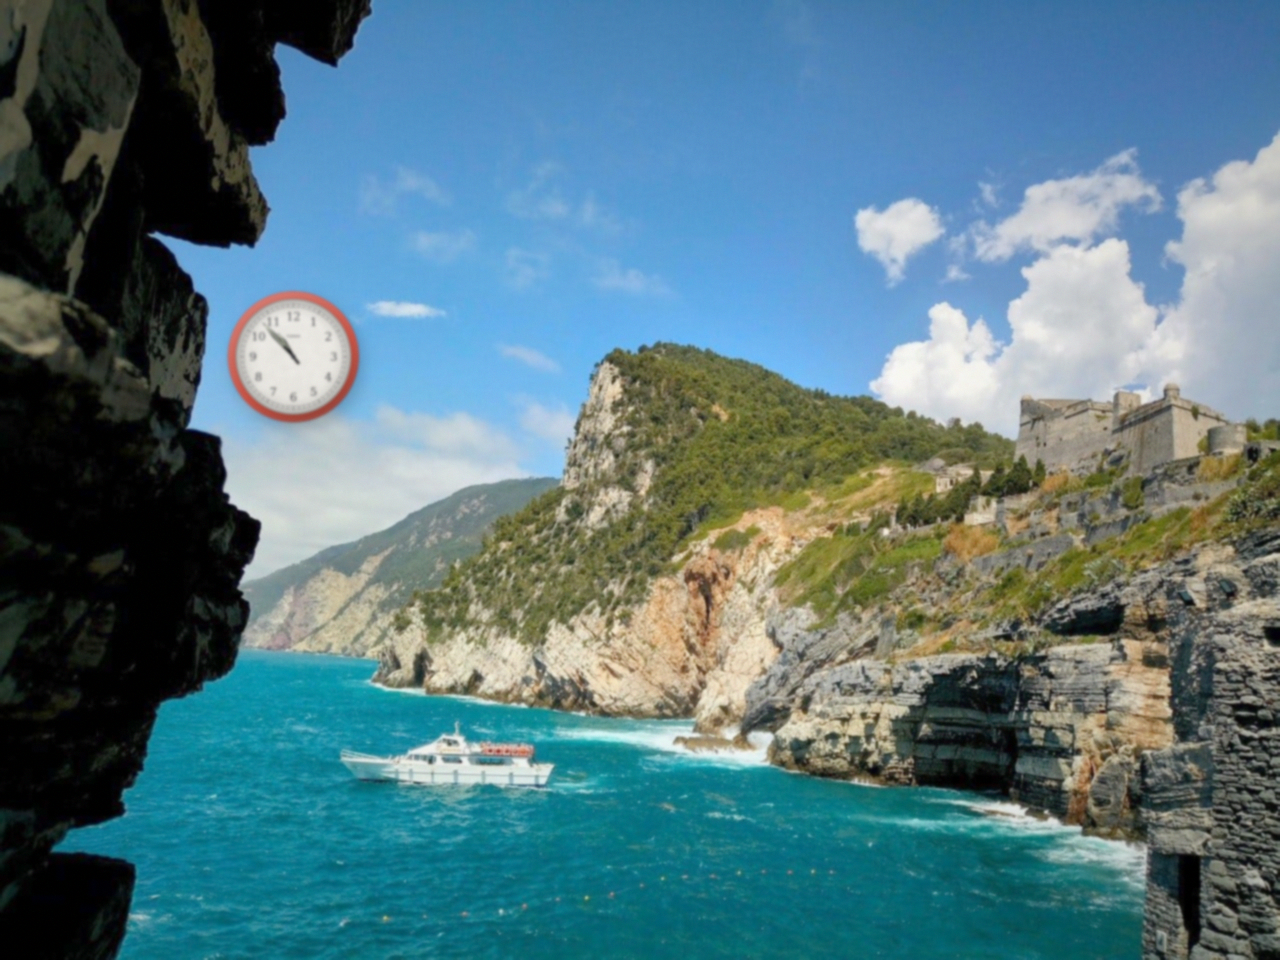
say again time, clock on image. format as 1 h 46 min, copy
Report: 10 h 53 min
